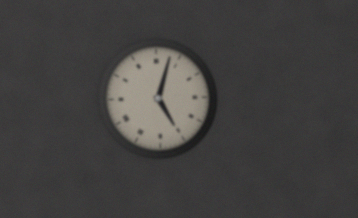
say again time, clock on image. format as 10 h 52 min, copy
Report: 5 h 03 min
